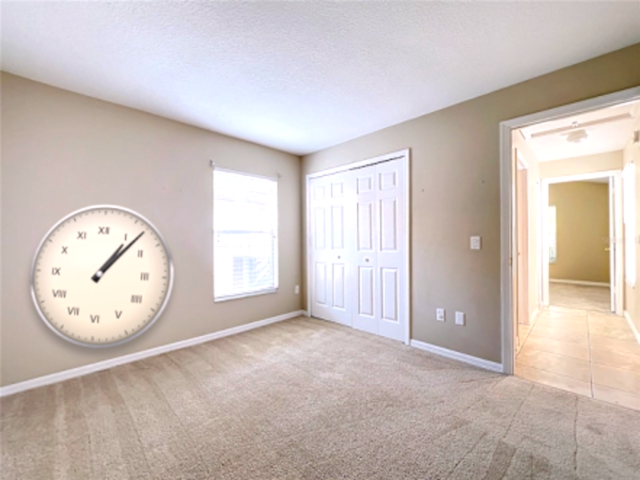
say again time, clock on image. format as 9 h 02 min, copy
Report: 1 h 07 min
